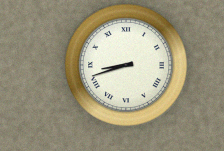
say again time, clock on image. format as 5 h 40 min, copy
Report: 8 h 42 min
